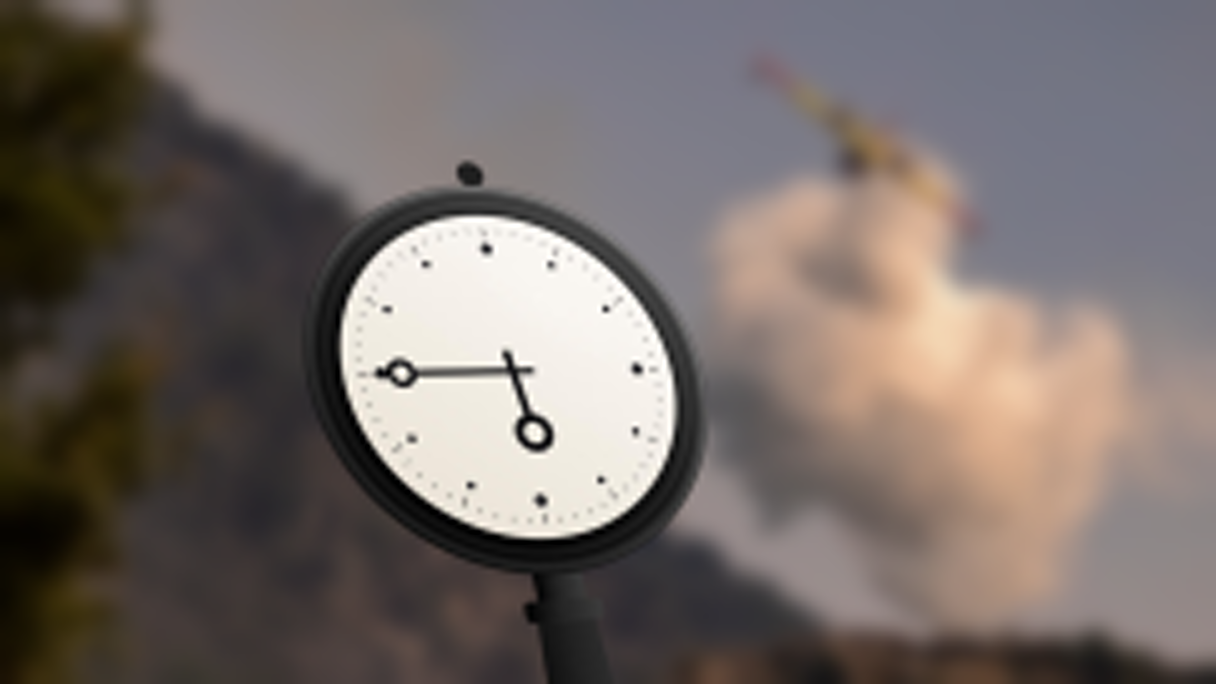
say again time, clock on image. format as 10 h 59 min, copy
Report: 5 h 45 min
